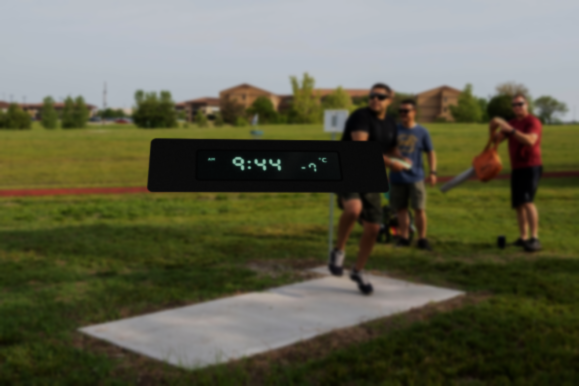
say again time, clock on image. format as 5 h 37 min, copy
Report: 9 h 44 min
